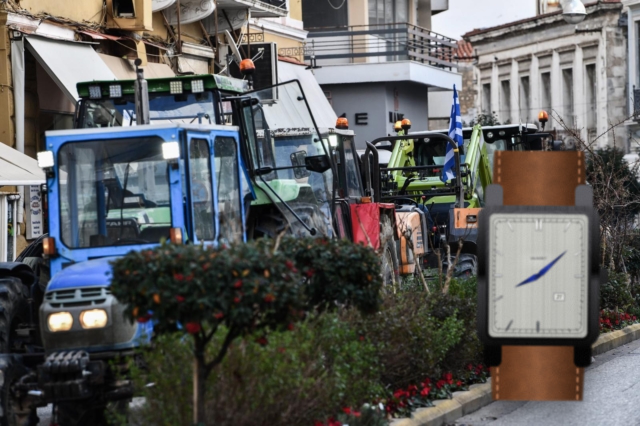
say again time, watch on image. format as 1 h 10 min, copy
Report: 8 h 08 min
